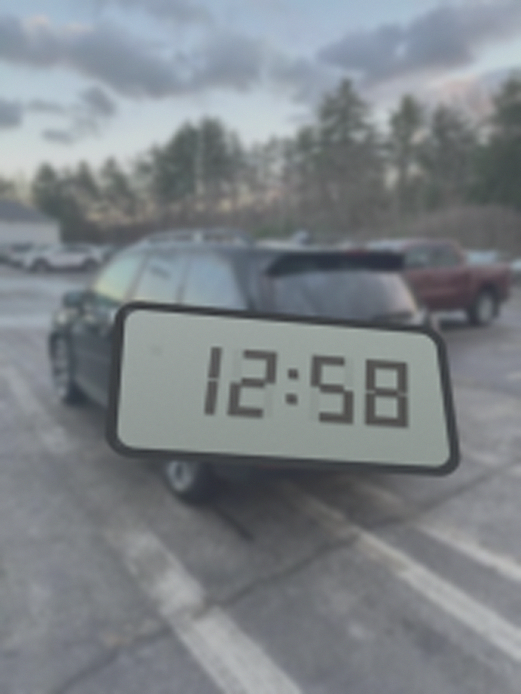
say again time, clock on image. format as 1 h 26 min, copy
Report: 12 h 58 min
